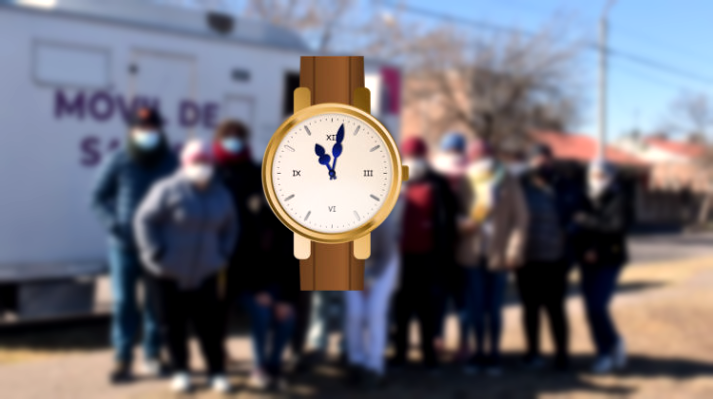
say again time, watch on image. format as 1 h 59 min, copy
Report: 11 h 02 min
